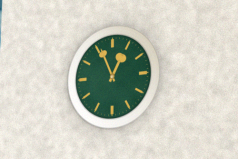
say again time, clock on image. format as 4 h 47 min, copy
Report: 12 h 56 min
